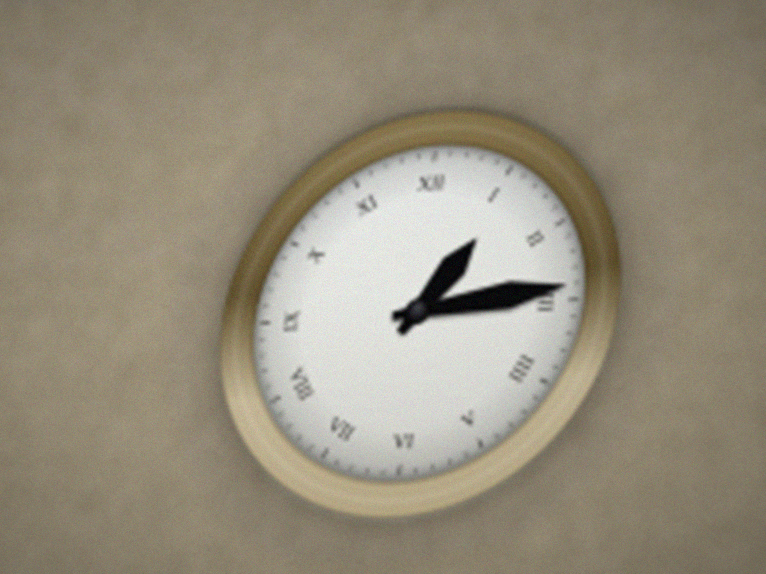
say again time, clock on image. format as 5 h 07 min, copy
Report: 1 h 14 min
